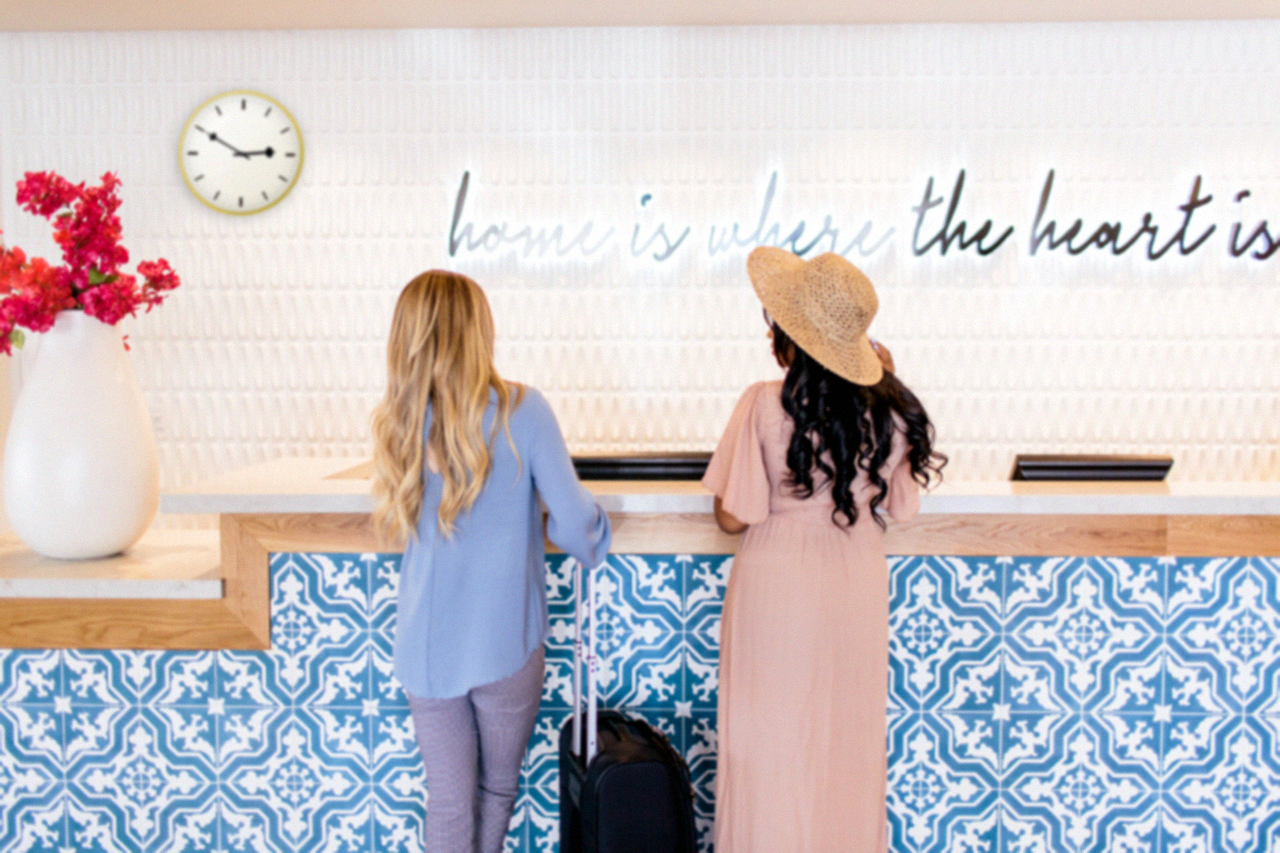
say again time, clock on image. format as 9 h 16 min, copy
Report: 2 h 50 min
